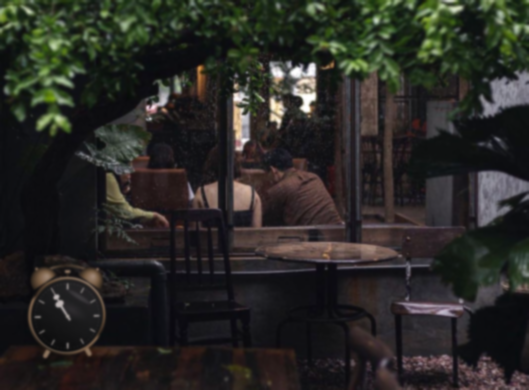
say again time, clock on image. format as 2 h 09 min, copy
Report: 10 h 55 min
